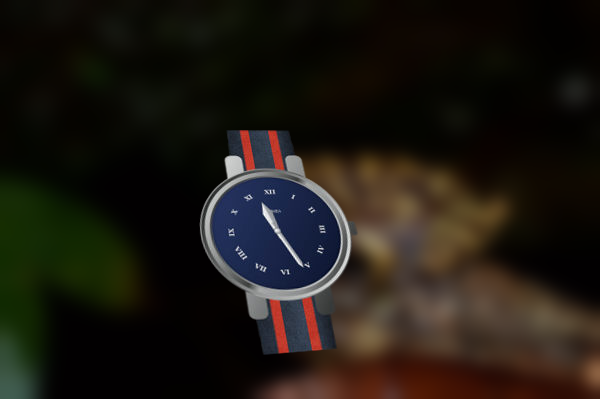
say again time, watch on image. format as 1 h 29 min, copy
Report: 11 h 26 min
